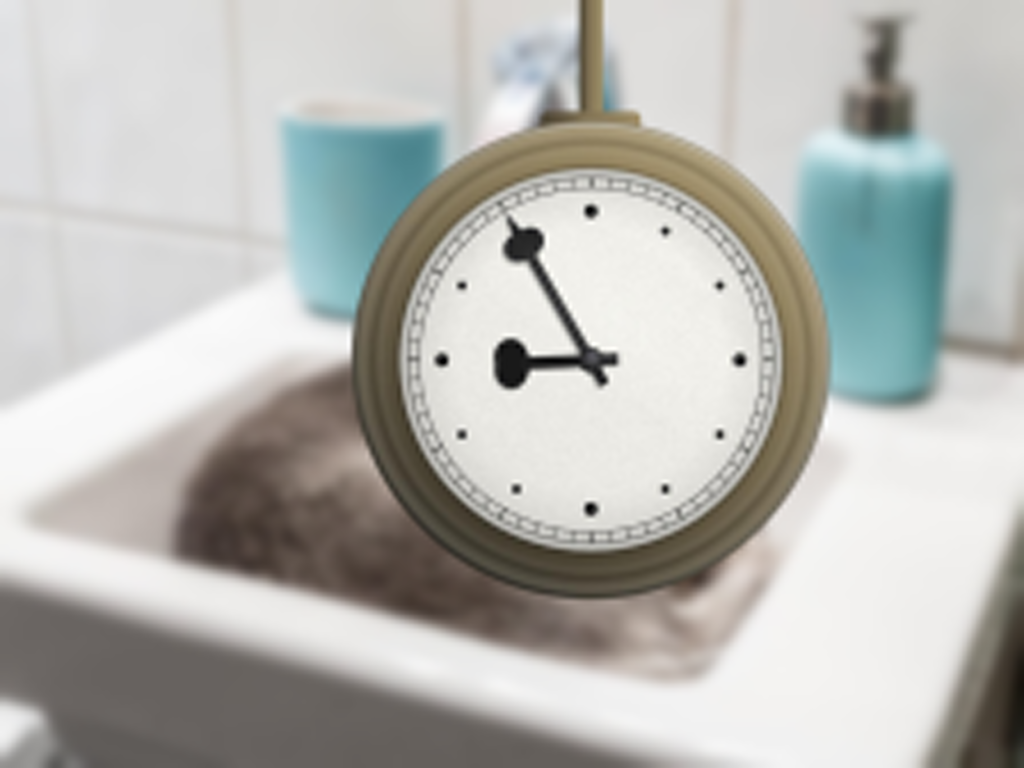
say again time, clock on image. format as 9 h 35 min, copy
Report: 8 h 55 min
